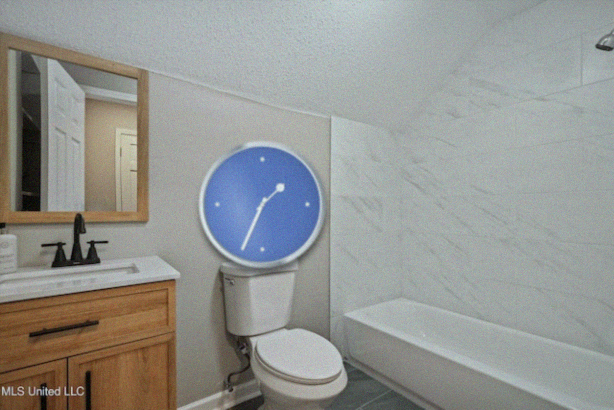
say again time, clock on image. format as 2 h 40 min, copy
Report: 1 h 34 min
